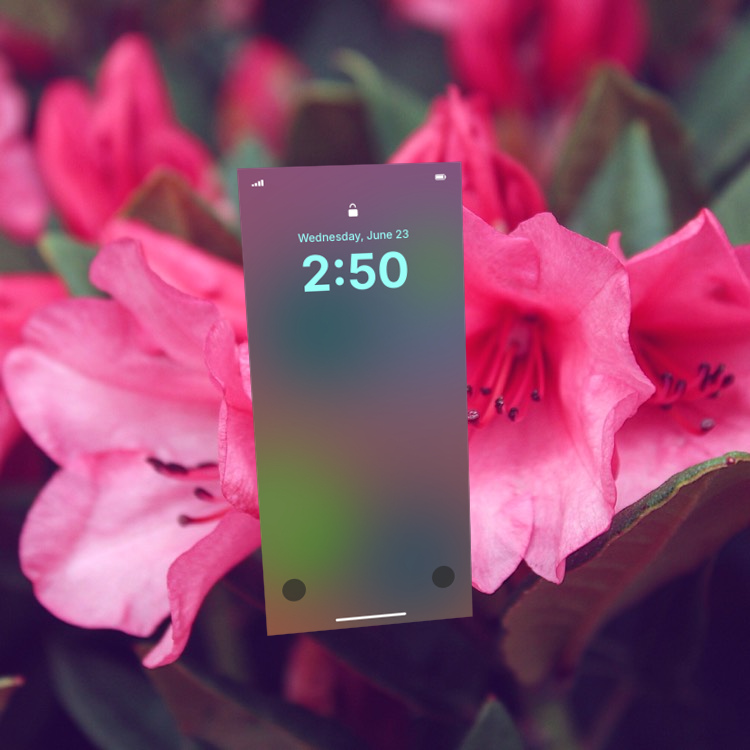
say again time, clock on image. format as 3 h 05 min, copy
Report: 2 h 50 min
